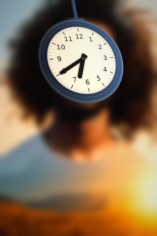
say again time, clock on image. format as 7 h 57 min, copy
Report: 6 h 40 min
